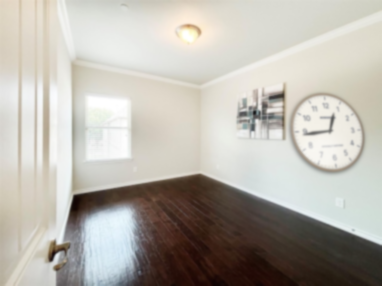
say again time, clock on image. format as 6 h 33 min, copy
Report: 12 h 44 min
